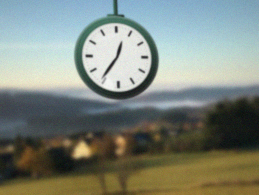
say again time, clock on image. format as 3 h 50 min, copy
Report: 12 h 36 min
